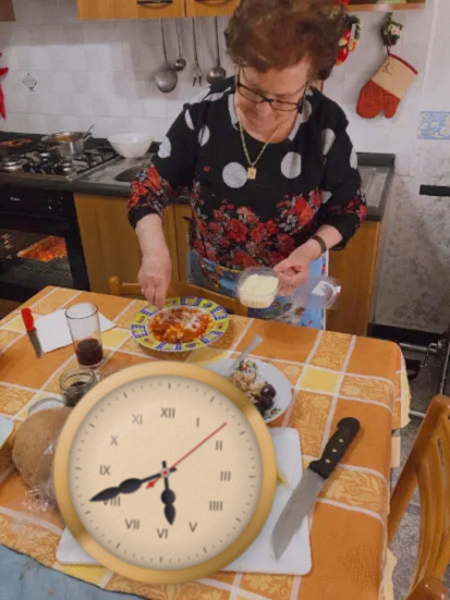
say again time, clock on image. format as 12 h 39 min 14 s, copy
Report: 5 h 41 min 08 s
